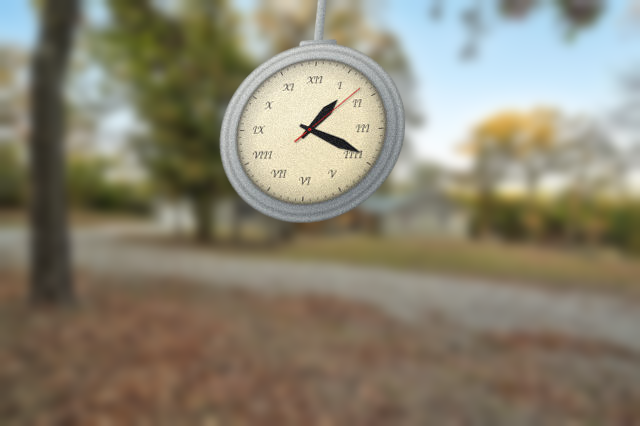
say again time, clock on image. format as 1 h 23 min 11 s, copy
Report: 1 h 19 min 08 s
